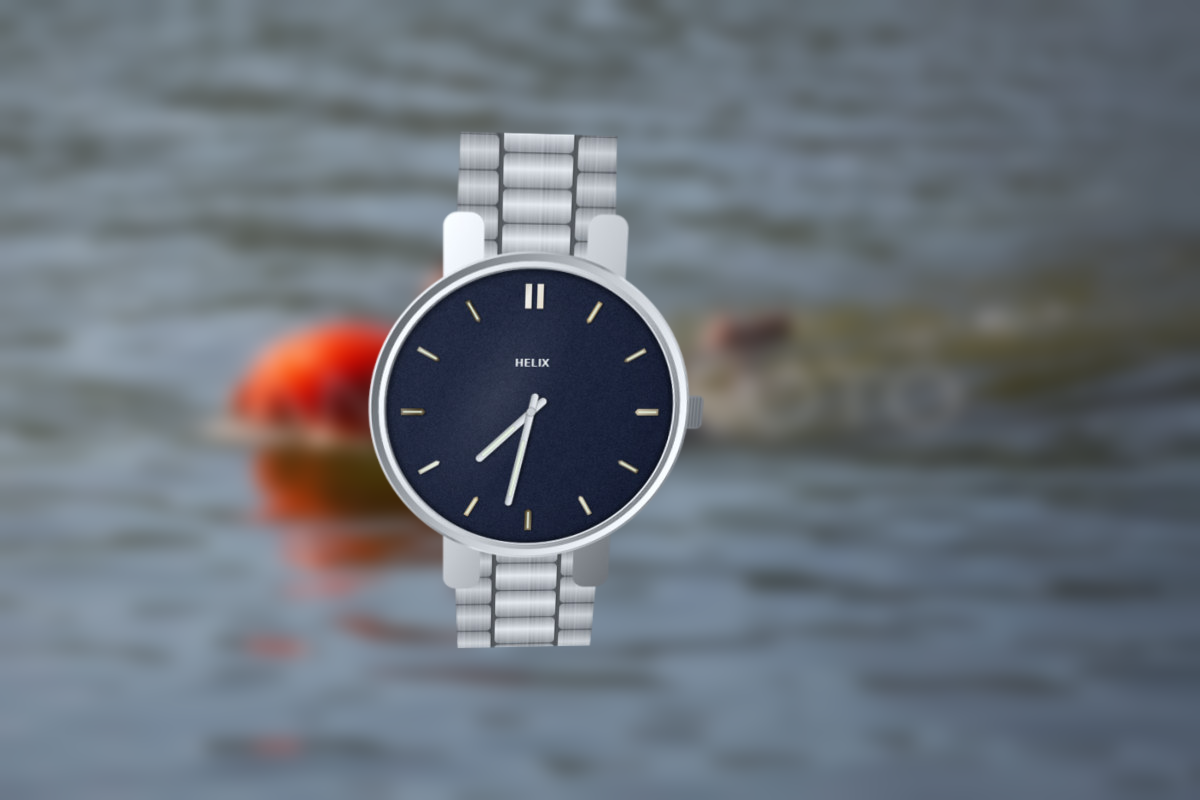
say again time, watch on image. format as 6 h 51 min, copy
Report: 7 h 32 min
